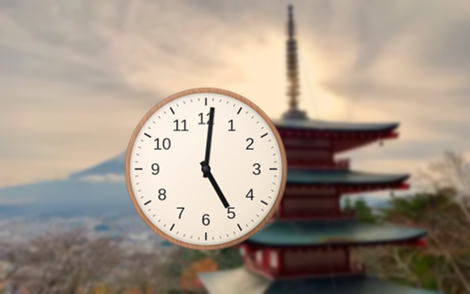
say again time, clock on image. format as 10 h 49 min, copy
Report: 5 h 01 min
